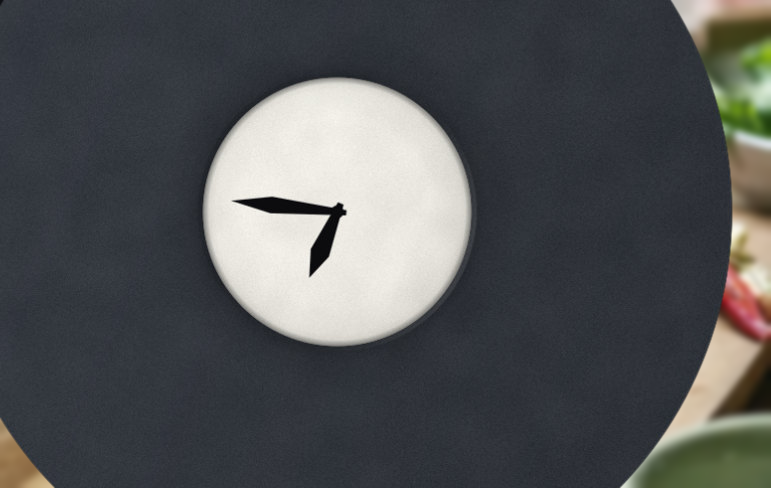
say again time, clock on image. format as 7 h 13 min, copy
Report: 6 h 46 min
